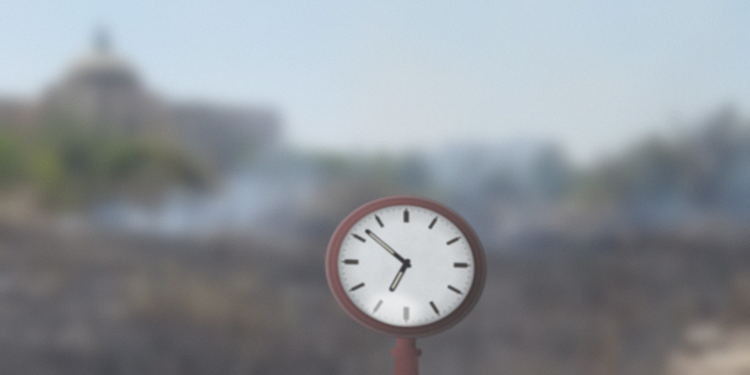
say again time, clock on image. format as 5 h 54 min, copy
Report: 6 h 52 min
